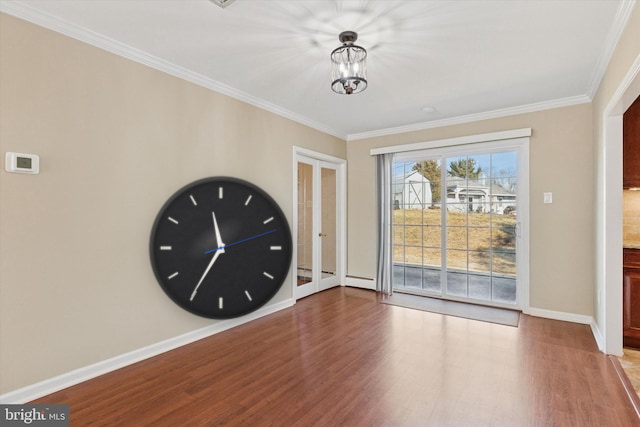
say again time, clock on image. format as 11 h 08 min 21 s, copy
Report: 11 h 35 min 12 s
